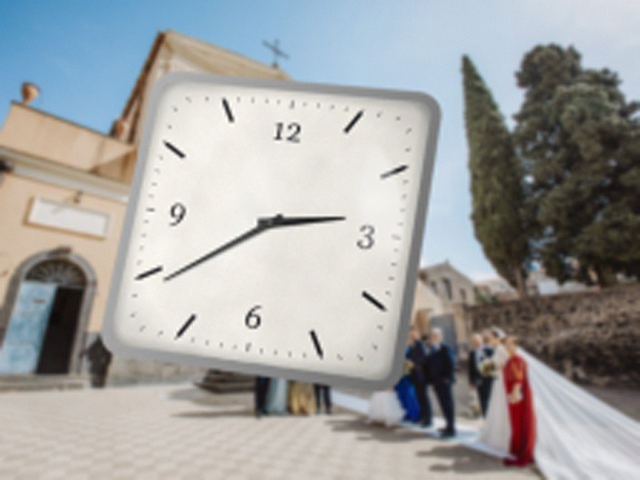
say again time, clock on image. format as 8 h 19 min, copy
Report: 2 h 39 min
